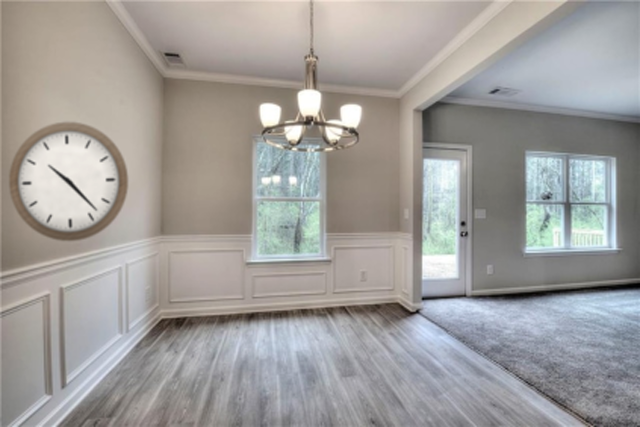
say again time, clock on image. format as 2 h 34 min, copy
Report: 10 h 23 min
